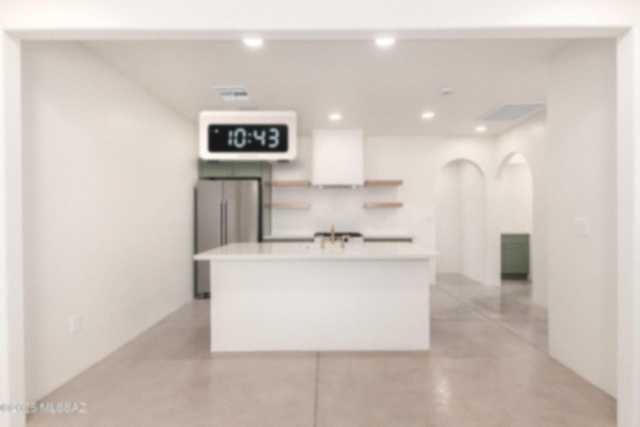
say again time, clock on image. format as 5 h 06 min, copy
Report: 10 h 43 min
